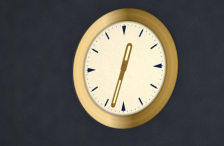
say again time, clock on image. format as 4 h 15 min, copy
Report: 12 h 33 min
